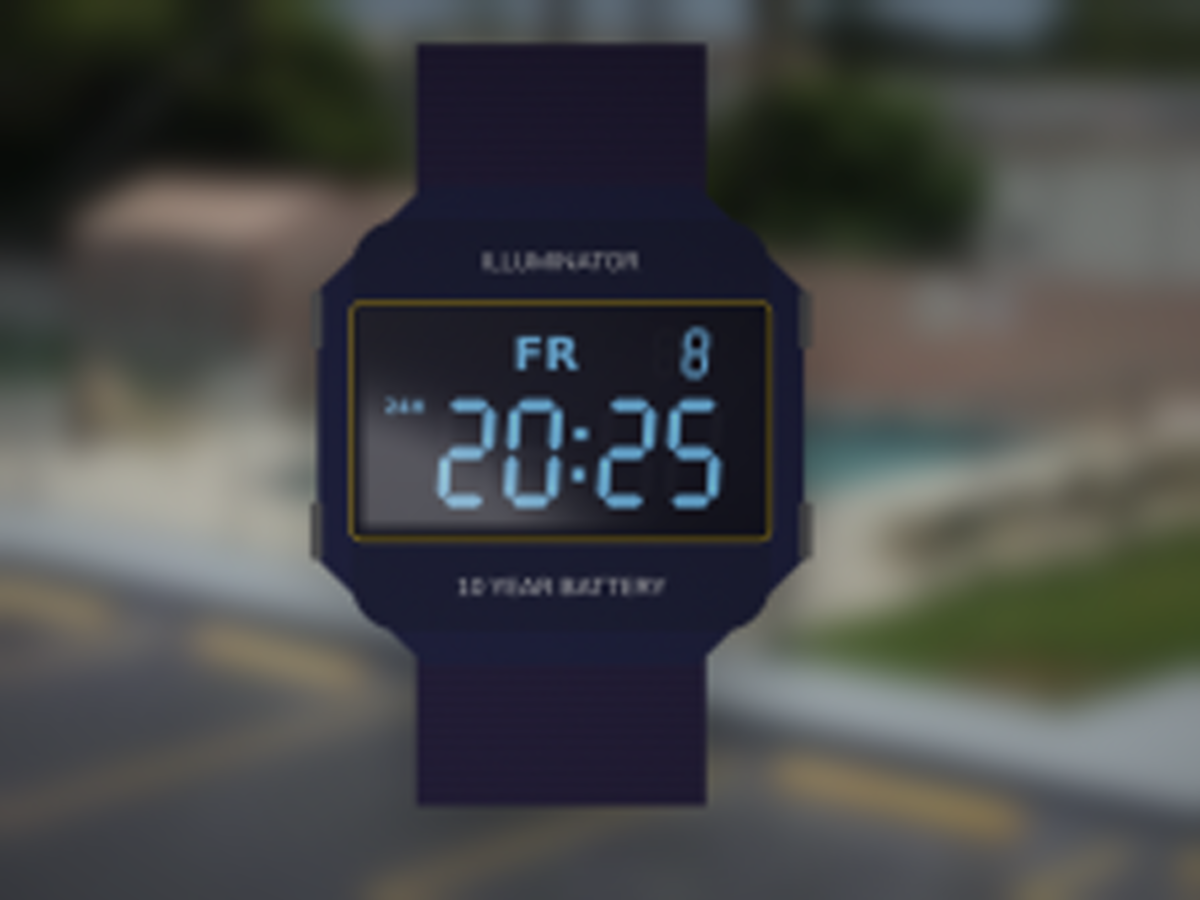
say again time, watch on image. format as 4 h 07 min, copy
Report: 20 h 25 min
